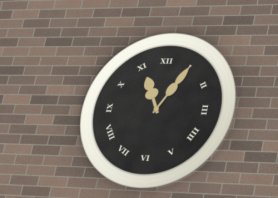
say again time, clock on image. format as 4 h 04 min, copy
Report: 11 h 05 min
